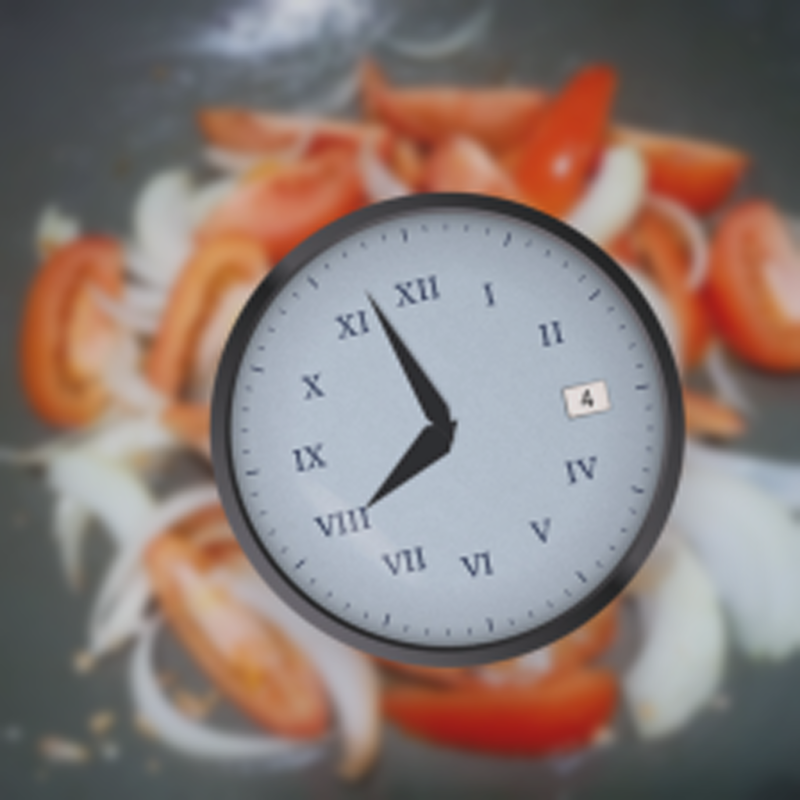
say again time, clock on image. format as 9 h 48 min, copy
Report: 7 h 57 min
